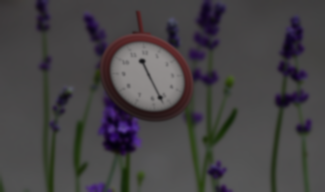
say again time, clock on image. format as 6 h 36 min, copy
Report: 11 h 27 min
